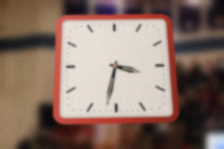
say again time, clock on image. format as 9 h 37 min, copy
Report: 3 h 32 min
